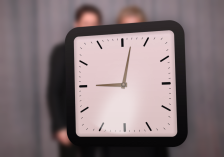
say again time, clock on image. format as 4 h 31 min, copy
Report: 9 h 02 min
